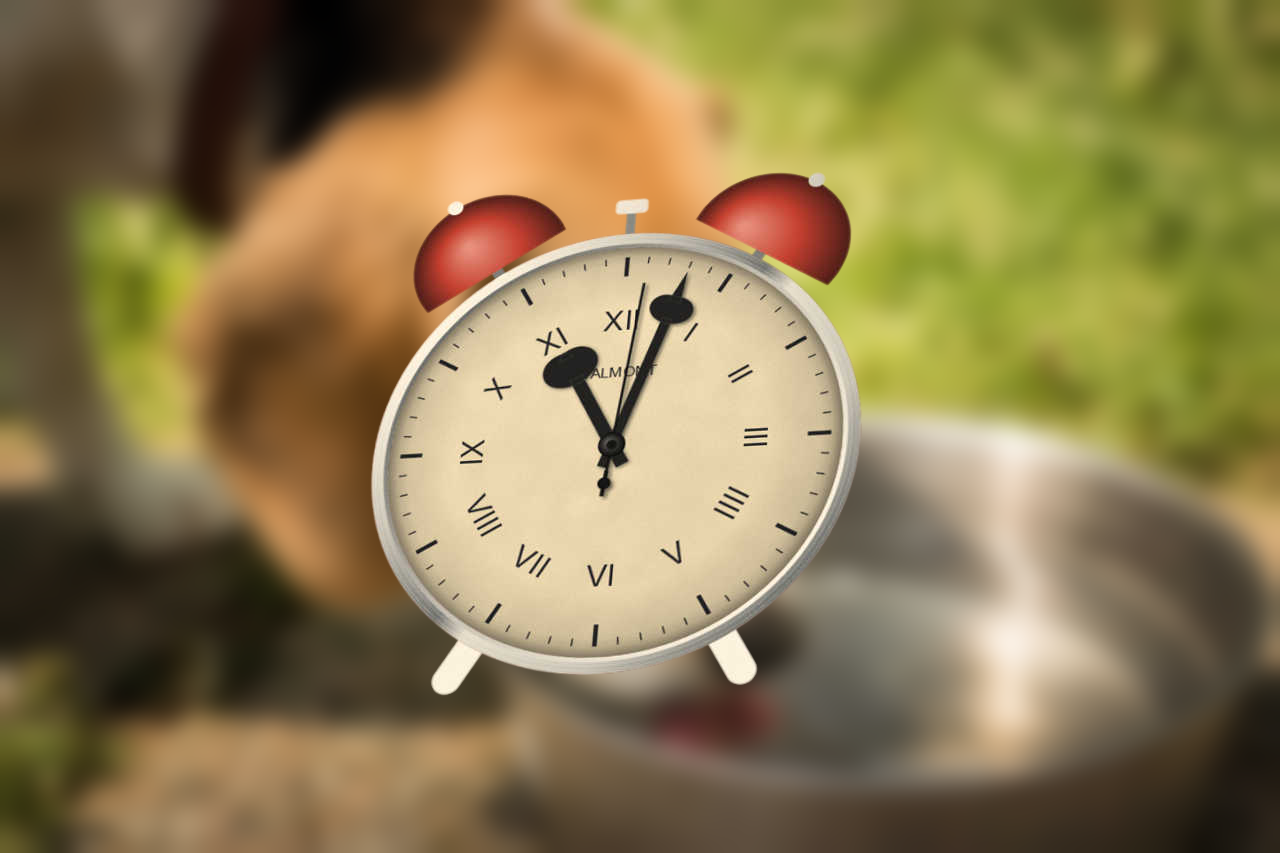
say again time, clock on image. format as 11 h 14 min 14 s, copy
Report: 11 h 03 min 01 s
